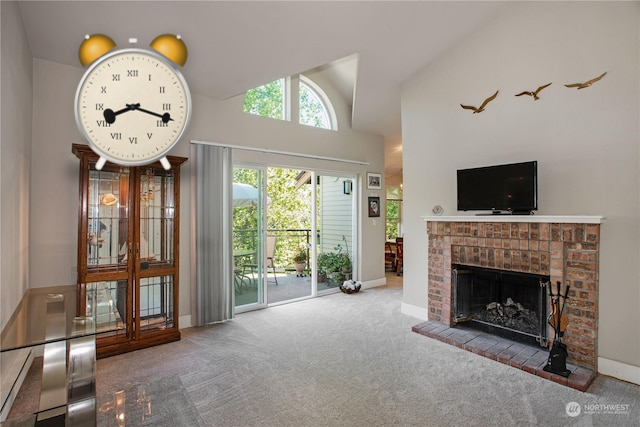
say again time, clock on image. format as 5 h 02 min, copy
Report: 8 h 18 min
